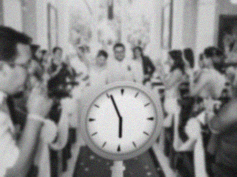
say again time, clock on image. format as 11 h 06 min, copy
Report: 5 h 56 min
